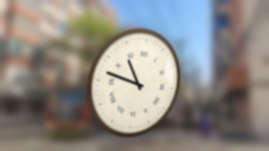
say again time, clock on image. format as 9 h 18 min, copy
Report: 10 h 47 min
